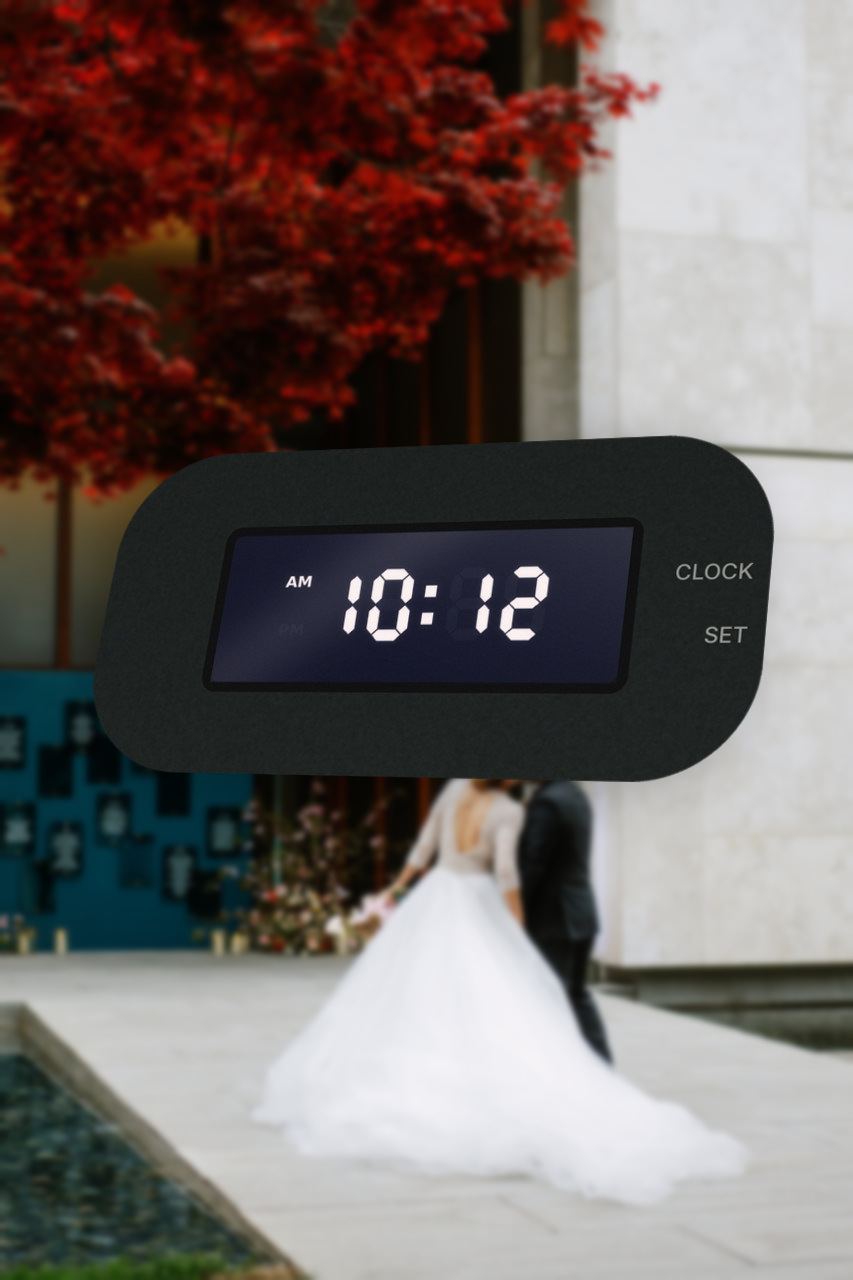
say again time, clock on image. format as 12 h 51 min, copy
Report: 10 h 12 min
